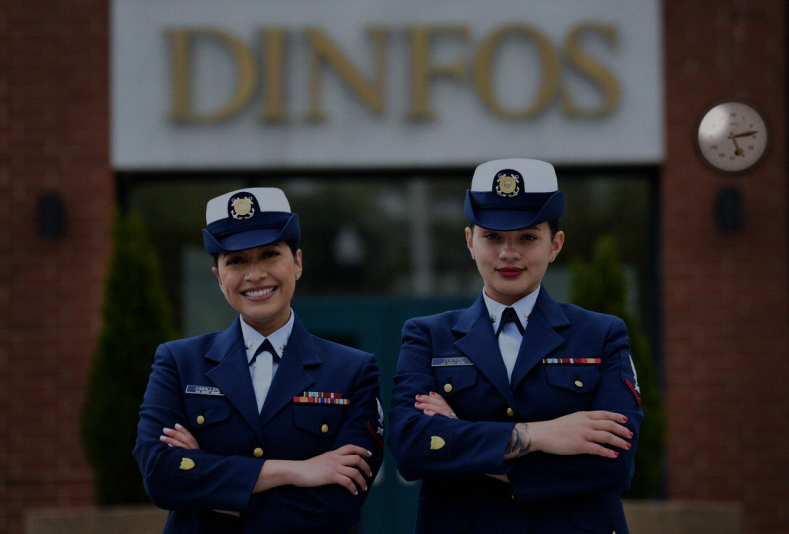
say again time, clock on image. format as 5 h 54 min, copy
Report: 5 h 13 min
